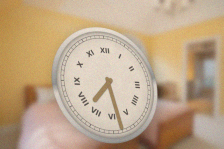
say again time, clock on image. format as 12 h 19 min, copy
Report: 7 h 28 min
